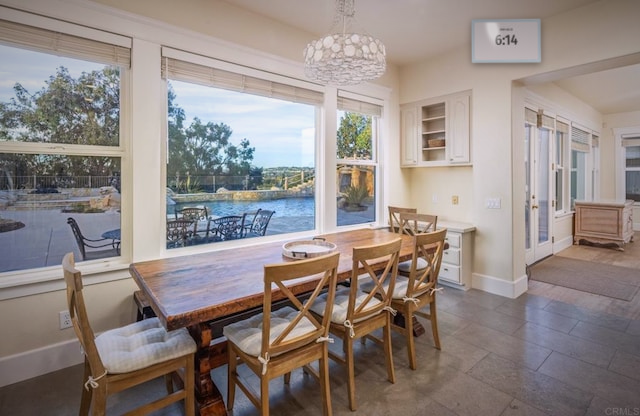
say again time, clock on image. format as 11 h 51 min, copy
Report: 6 h 14 min
